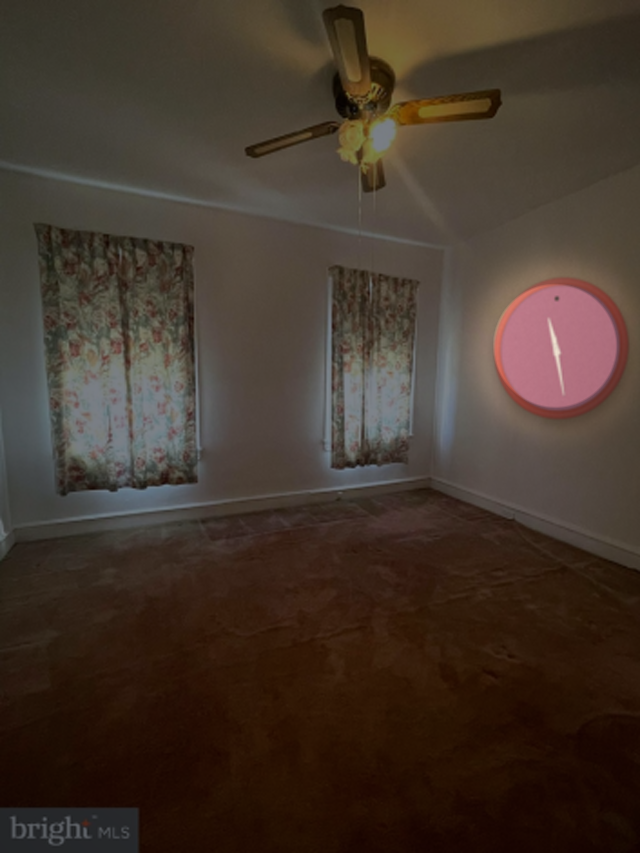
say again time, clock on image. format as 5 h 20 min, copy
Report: 11 h 28 min
